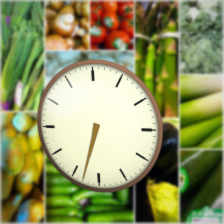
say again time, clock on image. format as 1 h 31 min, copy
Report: 6 h 33 min
